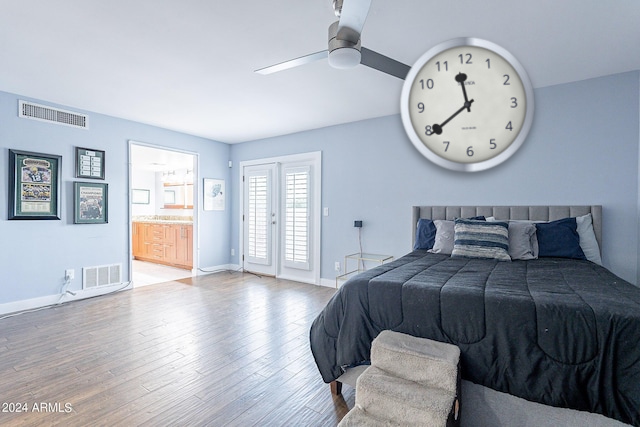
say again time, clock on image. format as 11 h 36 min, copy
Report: 11 h 39 min
